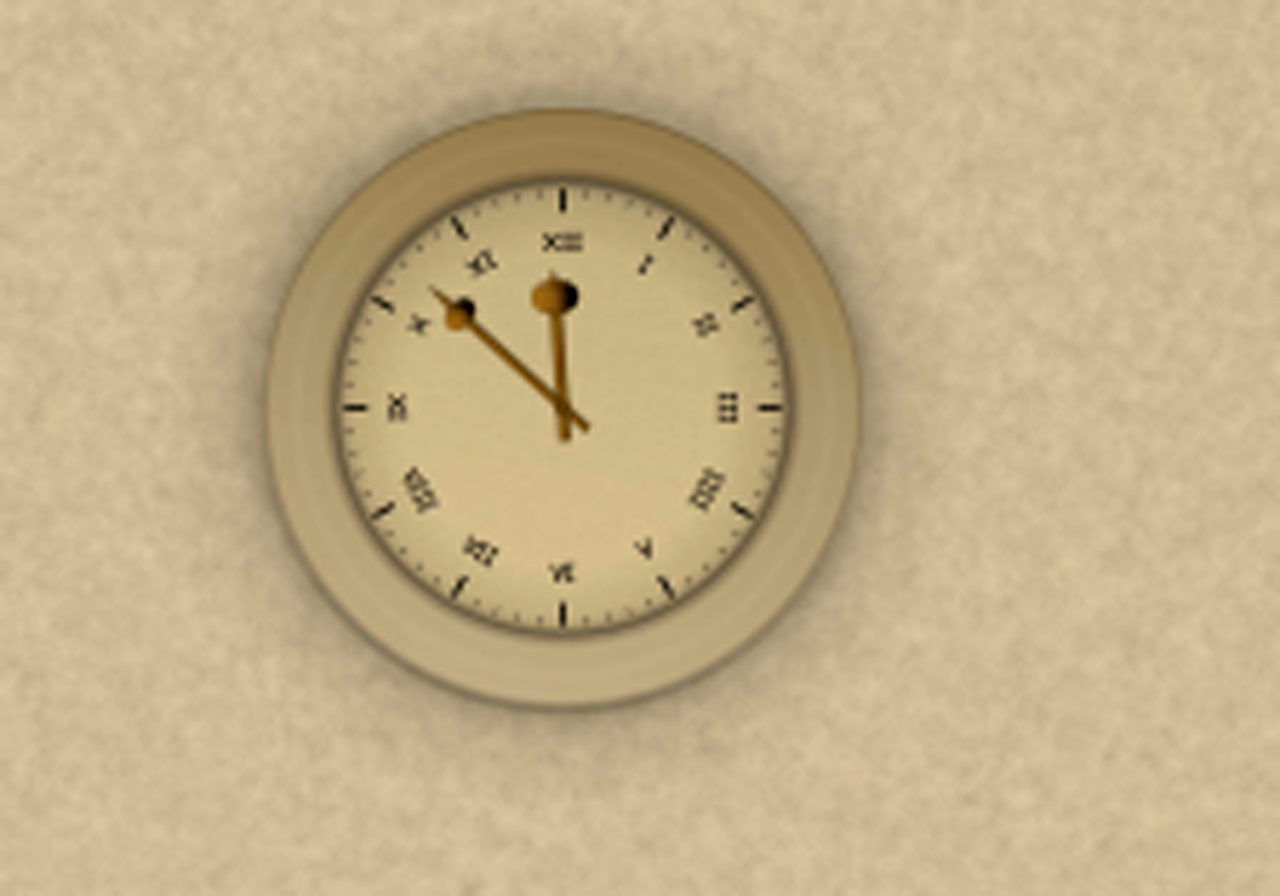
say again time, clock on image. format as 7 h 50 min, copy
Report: 11 h 52 min
